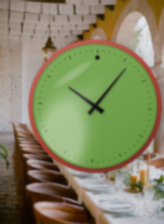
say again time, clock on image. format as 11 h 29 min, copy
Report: 10 h 06 min
